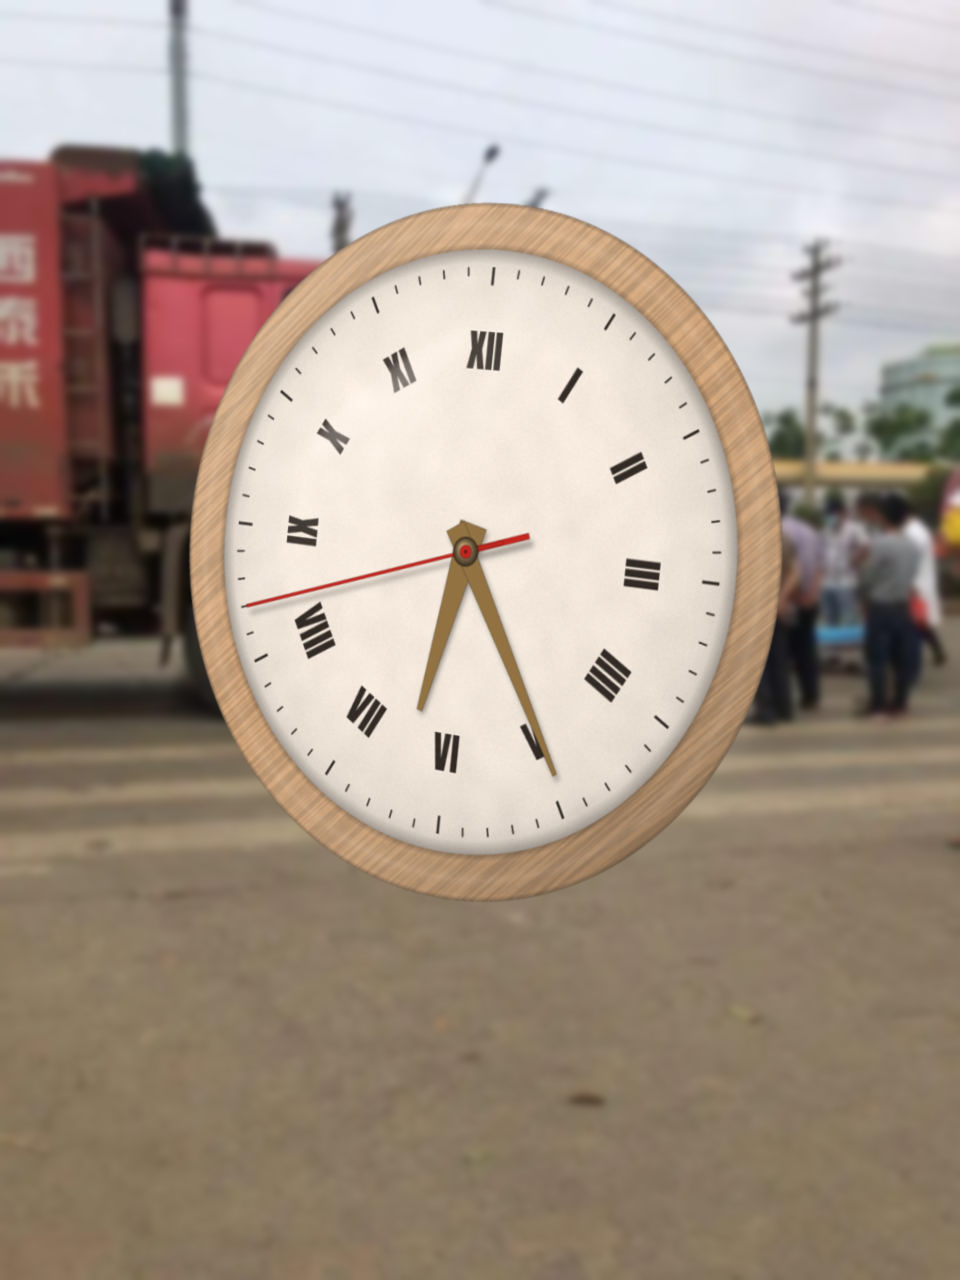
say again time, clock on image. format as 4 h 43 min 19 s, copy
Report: 6 h 24 min 42 s
